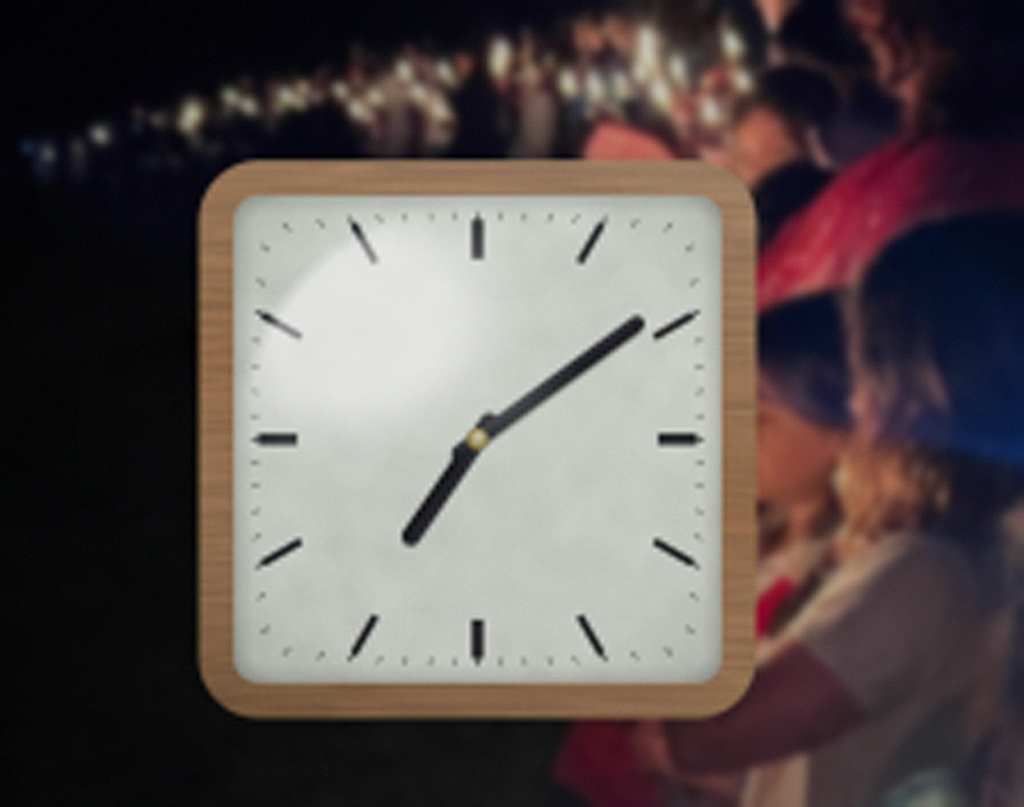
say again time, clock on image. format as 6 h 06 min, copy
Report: 7 h 09 min
